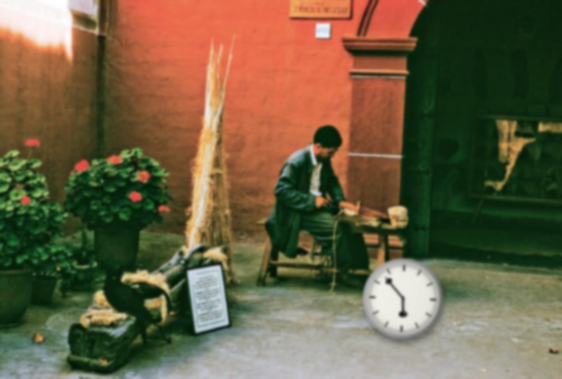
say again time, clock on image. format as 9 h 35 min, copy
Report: 5 h 53 min
